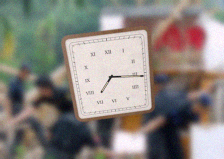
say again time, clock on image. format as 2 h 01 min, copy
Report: 7 h 16 min
